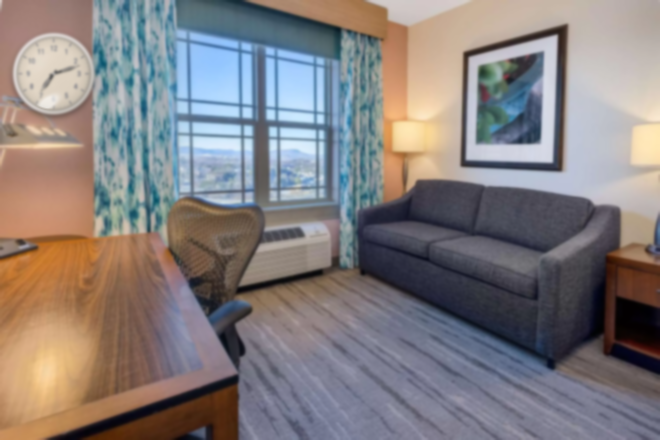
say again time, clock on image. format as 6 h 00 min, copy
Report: 7 h 12 min
